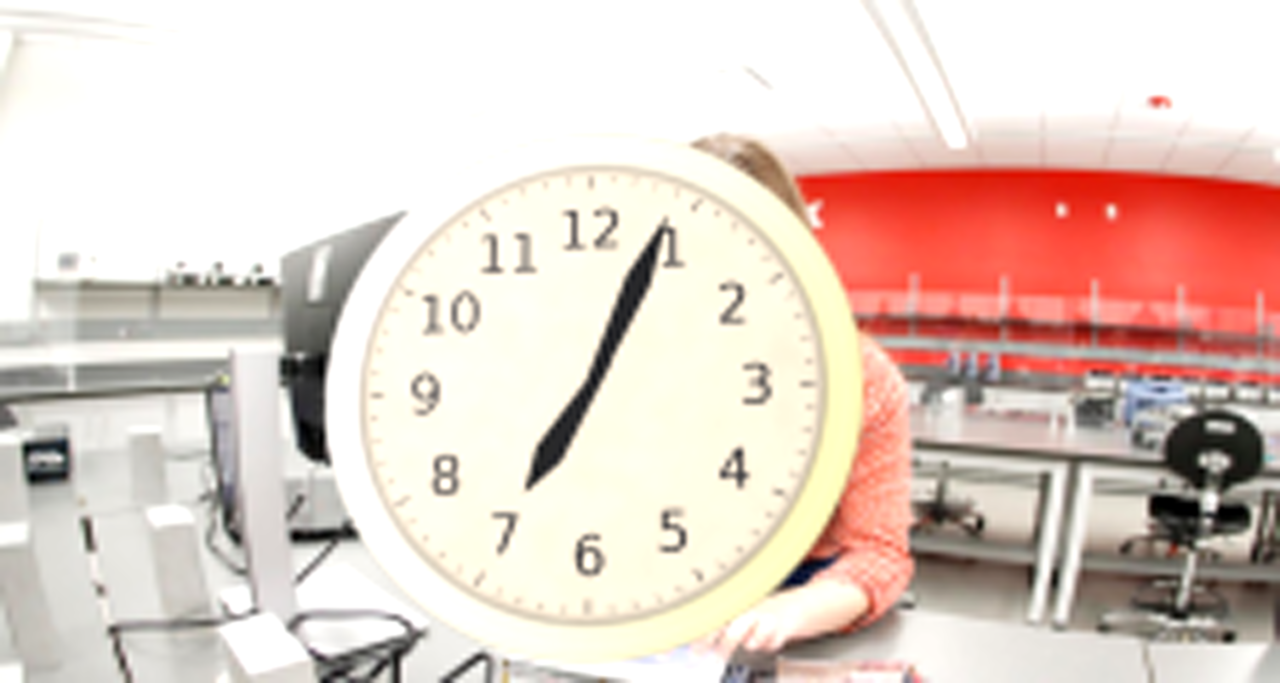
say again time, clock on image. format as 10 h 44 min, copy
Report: 7 h 04 min
